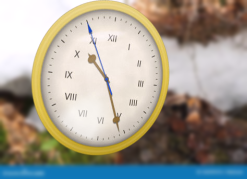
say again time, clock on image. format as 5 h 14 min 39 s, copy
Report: 10 h 25 min 55 s
